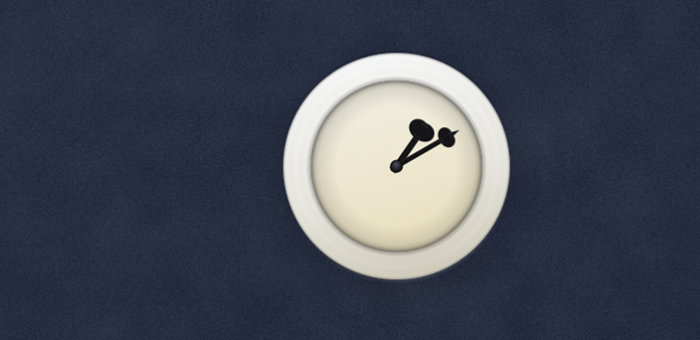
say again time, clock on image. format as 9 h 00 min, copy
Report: 1 h 10 min
